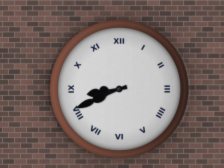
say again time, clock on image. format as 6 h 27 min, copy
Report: 8 h 41 min
